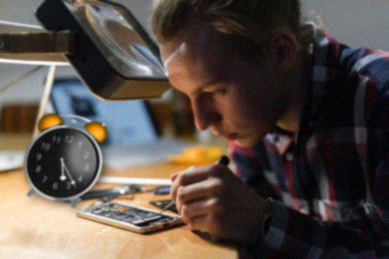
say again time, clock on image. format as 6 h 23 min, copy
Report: 5 h 23 min
